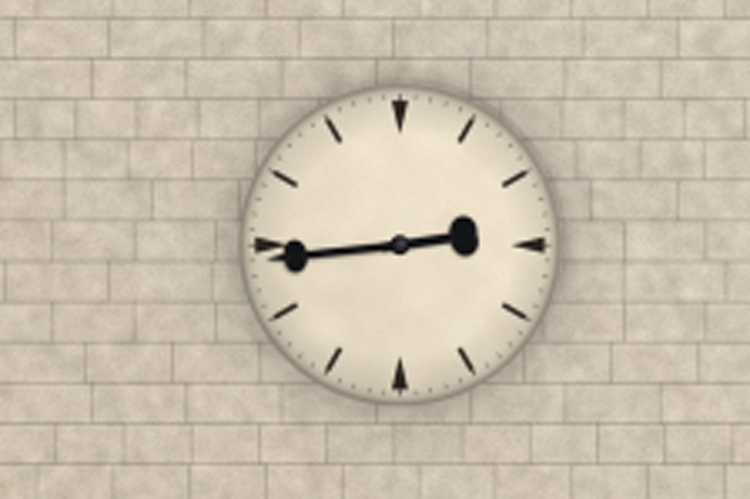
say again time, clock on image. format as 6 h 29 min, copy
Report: 2 h 44 min
